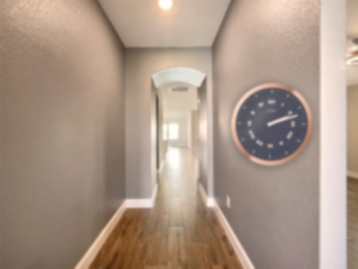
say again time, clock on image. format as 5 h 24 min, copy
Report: 2 h 12 min
